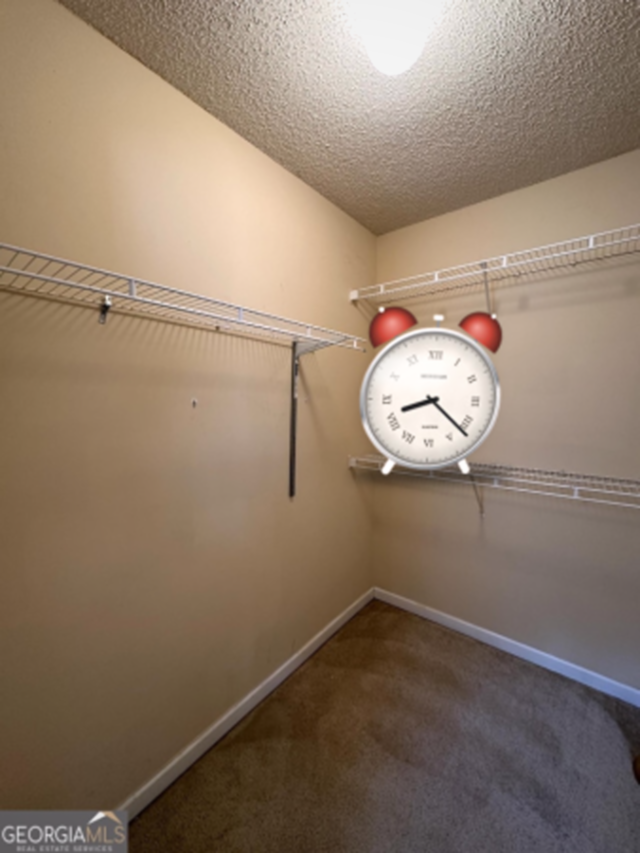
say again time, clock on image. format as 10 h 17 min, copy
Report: 8 h 22 min
